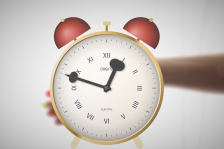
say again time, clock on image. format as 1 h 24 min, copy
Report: 12 h 48 min
